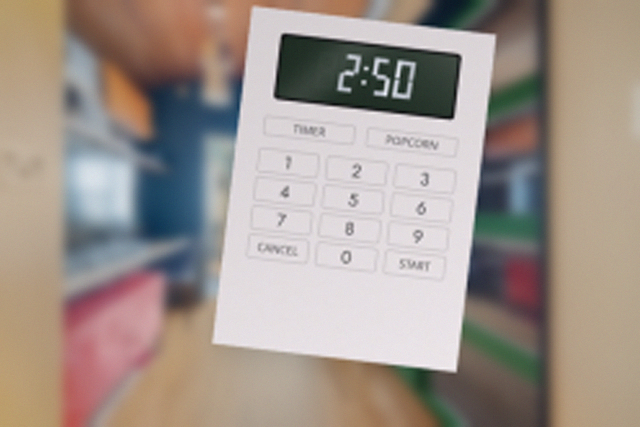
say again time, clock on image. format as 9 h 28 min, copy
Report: 2 h 50 min
